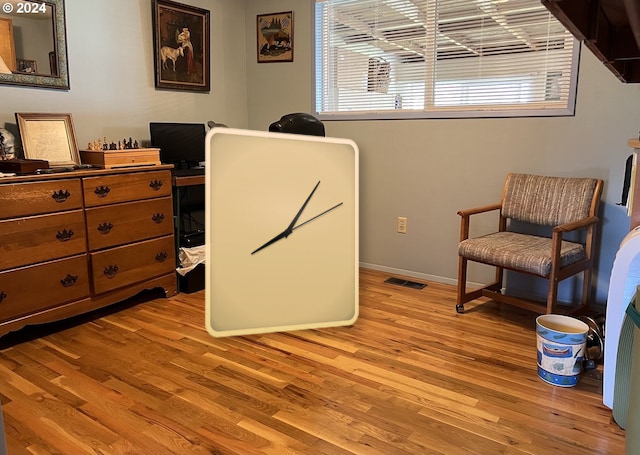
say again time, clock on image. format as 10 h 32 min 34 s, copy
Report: 8 h 06 min 11 s
